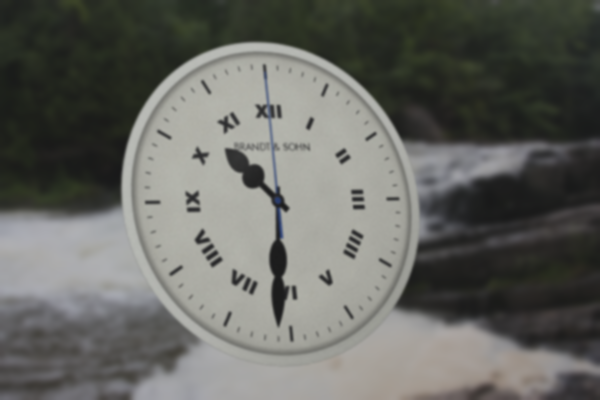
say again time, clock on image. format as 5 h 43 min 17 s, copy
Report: 10 h 31 min 00 s
